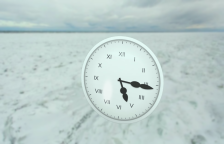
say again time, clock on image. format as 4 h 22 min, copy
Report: 5 h 16 min
